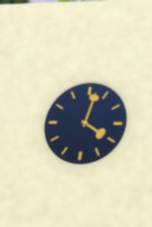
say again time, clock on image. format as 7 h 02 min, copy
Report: 4 h 02 min
